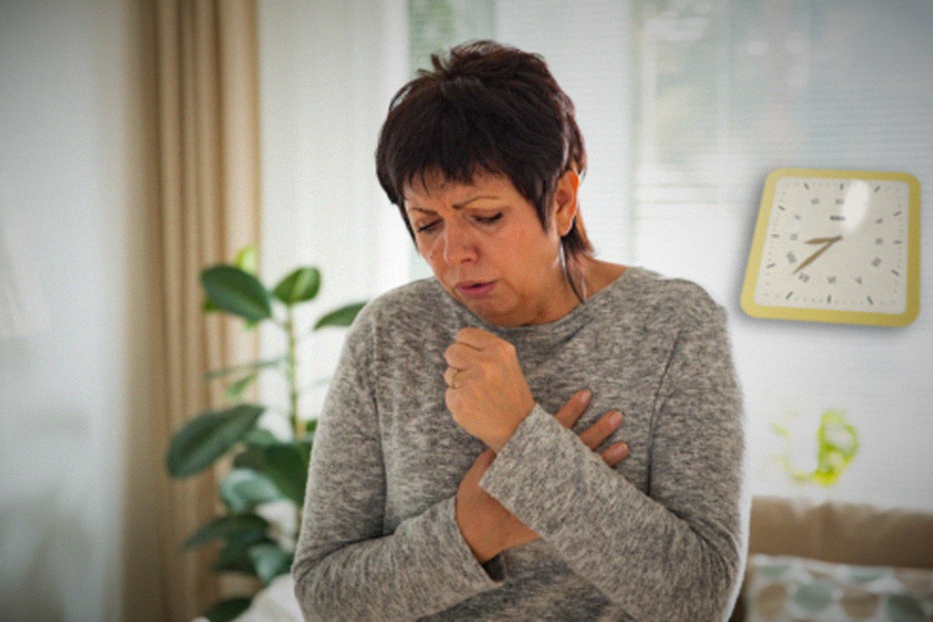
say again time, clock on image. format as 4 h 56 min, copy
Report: 8 h 37 min
